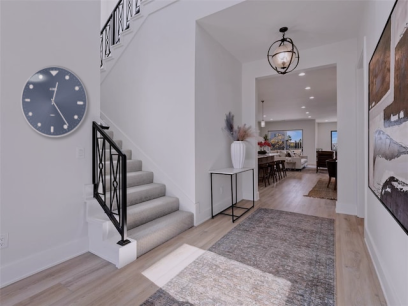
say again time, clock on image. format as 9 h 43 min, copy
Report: 12 h 24 min
